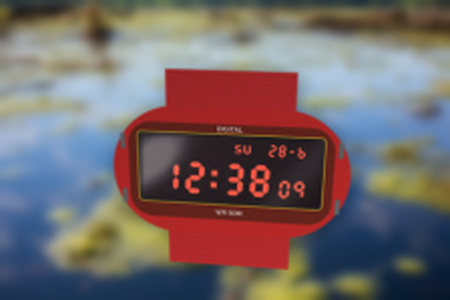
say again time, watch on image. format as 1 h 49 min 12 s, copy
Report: 12 h 38 min 09 s
